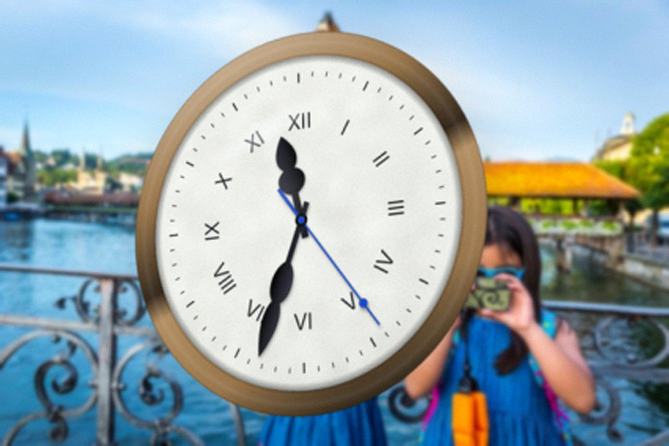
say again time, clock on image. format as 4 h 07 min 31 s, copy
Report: 11 h 33 min 24 s
